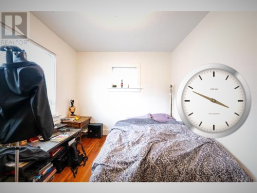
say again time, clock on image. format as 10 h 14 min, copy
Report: 3 h 49 min
